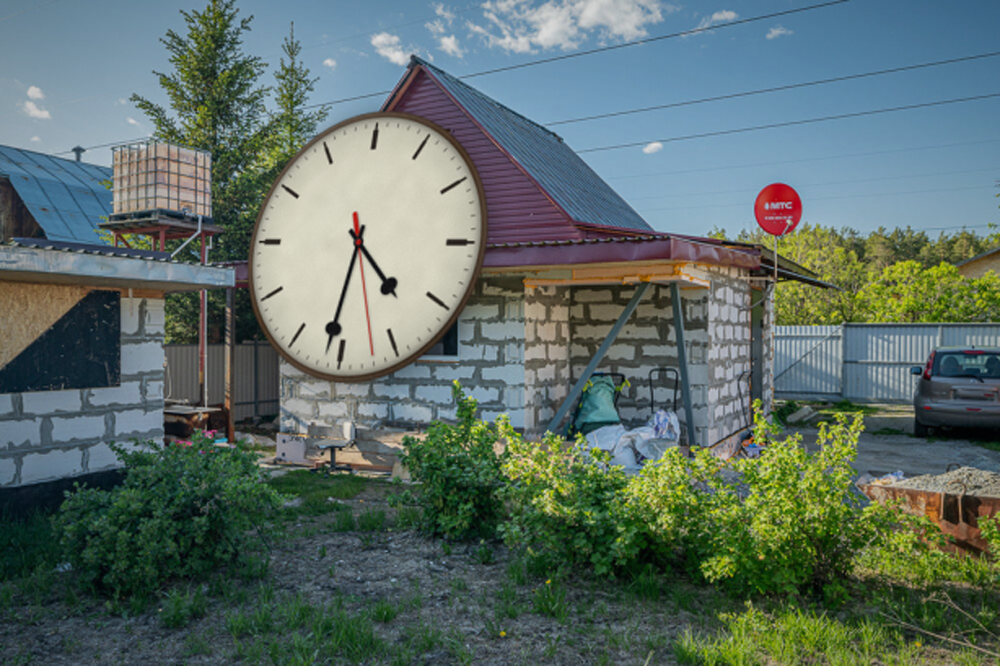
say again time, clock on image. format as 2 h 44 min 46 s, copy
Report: 4 h 31 min 27 s
